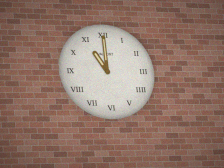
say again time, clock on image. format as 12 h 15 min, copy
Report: 11 h 00 min
